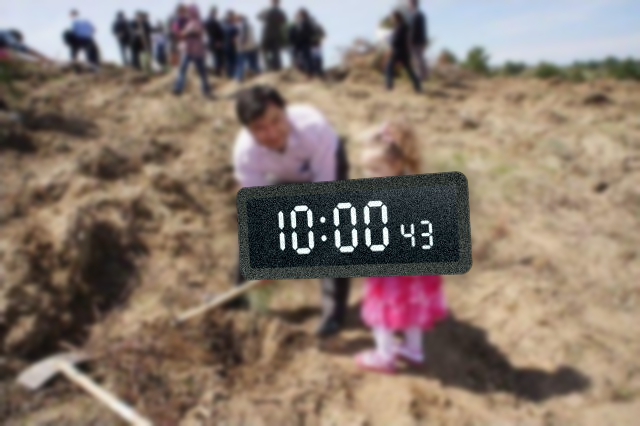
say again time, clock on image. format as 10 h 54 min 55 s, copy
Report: 10 h 00 min 43 s
